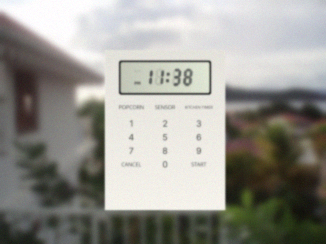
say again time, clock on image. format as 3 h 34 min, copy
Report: 11 h 38 min
